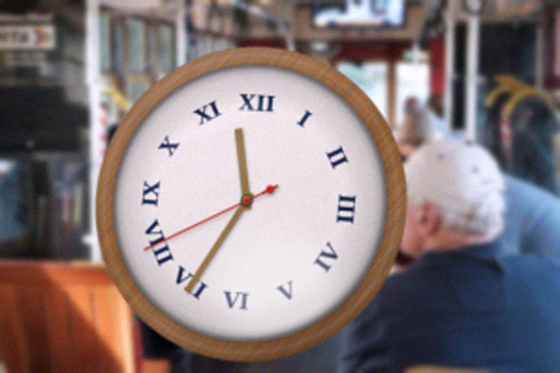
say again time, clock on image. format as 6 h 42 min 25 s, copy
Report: 11 h 34 min 40 s
